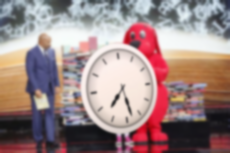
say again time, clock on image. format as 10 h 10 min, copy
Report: 7 h 28 min
